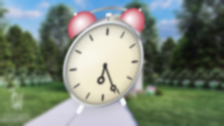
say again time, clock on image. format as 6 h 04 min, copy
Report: 6 h 26 min
